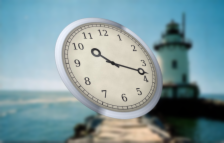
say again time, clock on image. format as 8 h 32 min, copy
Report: 10 h 18 min
